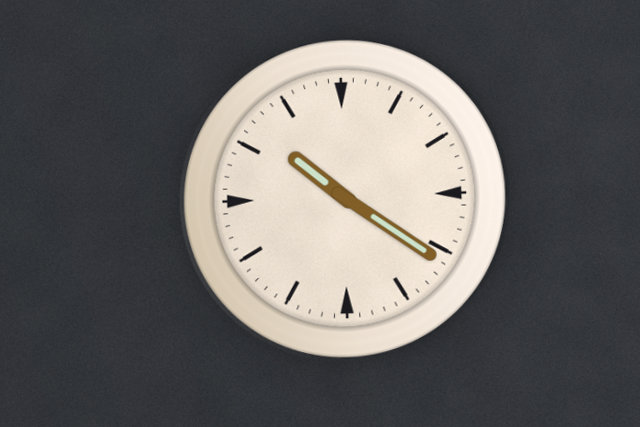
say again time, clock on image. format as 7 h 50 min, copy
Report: 10 h 21 min
